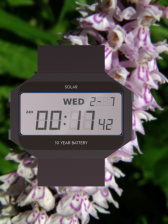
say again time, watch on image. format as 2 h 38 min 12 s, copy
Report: 0 h 17 min 42 s
